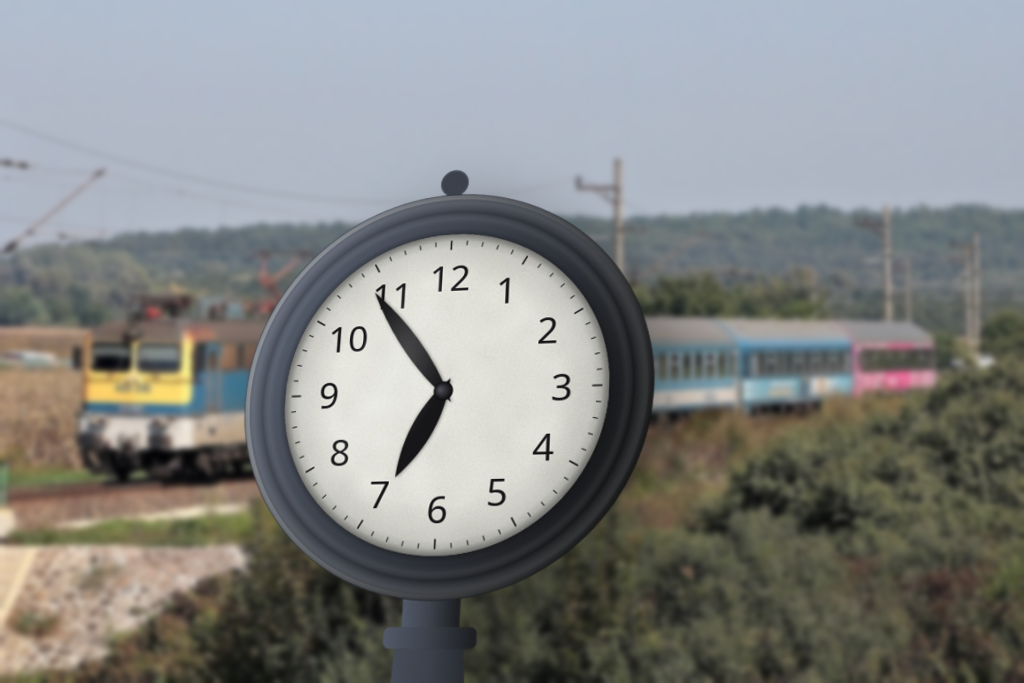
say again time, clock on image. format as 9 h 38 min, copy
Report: 6 h 54 min
